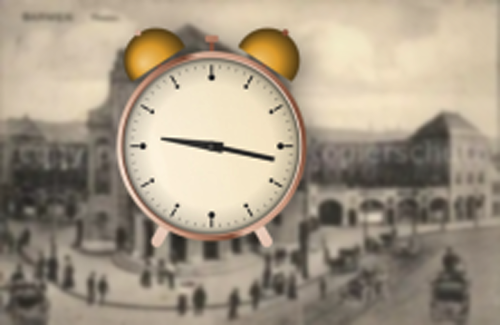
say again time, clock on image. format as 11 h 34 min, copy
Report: 9 h 17 min
